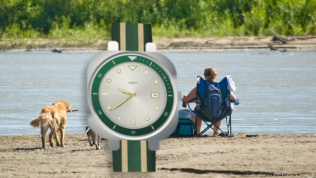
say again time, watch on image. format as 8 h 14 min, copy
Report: 9 h 39 min
